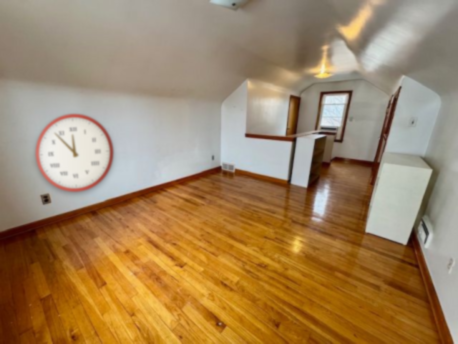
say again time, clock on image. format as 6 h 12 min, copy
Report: 11 h 53 min
